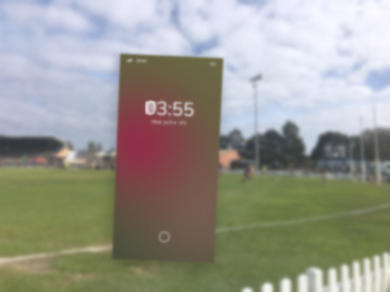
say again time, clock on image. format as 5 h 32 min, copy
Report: 3 h 55 min
